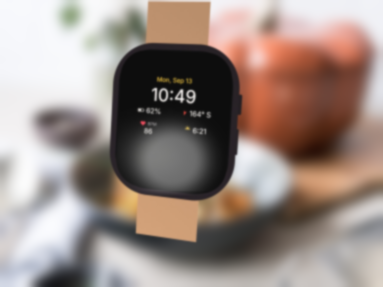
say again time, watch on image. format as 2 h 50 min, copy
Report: 10 h 49 min
